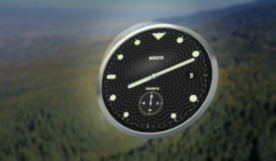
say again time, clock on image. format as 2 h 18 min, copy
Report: 8 h 11 min
